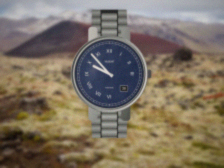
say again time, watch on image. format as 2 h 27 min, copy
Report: 9 h 53 min
